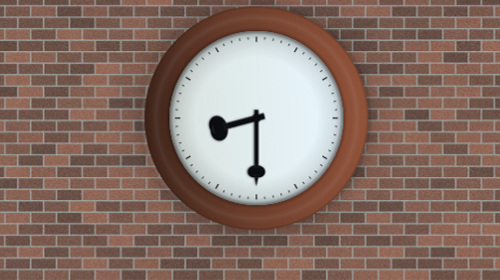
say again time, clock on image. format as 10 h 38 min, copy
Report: 8 h 30 min
